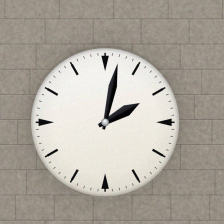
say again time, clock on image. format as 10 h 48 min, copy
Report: 2 h 02 min
